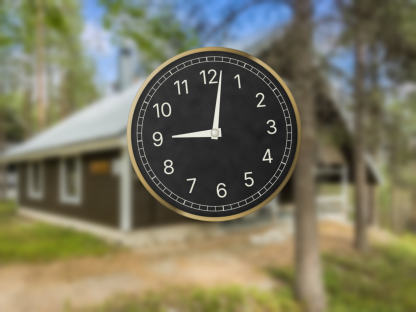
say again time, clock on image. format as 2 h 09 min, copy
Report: 9 h 02 min
